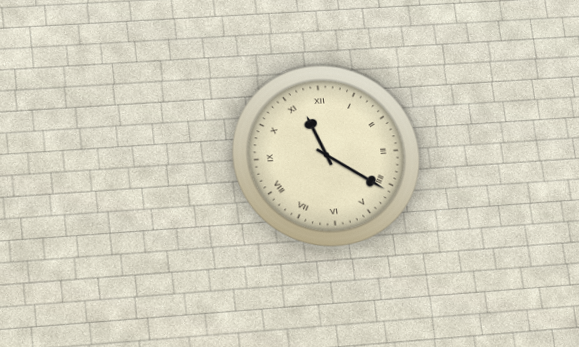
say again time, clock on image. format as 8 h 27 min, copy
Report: 11 h 21 min
